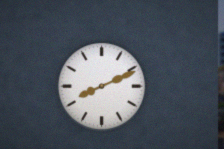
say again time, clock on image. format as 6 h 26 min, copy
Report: 8 h 11 min
